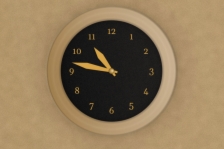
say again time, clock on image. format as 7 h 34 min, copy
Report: 10 h 47 min
